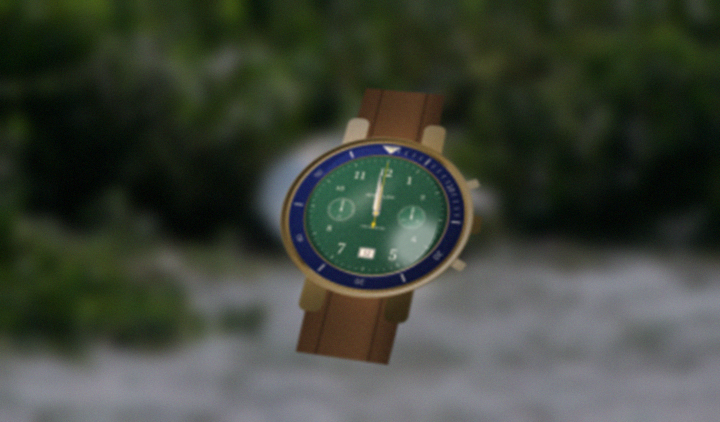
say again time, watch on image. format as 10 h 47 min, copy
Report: 11 h 59 min
